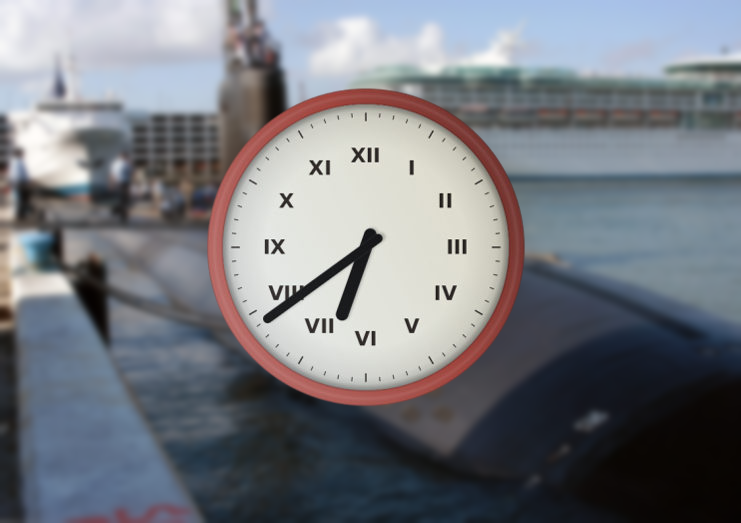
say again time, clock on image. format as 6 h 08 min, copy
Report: 6 h 39 min
